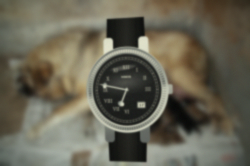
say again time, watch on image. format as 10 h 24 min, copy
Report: 6 h 47 min
